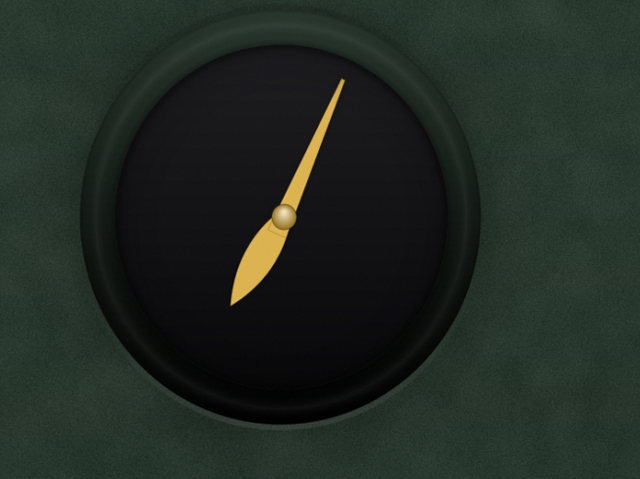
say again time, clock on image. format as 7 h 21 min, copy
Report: 7 h 04 min
